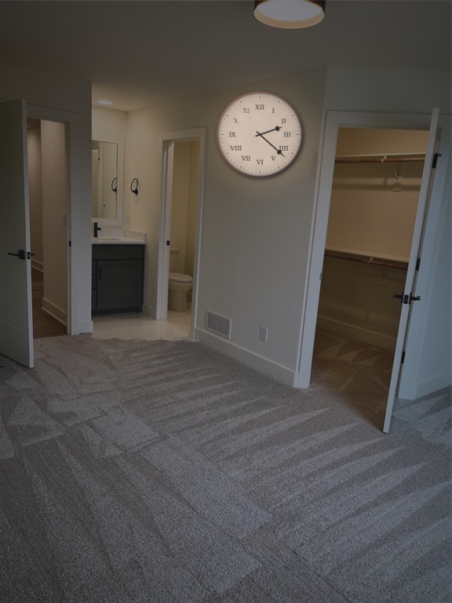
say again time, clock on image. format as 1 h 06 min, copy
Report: 2 h 22 min
